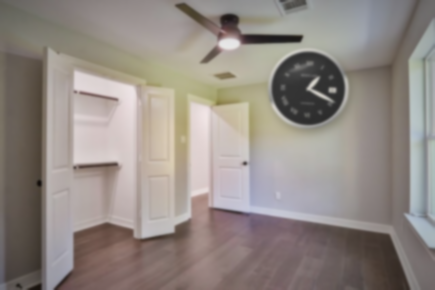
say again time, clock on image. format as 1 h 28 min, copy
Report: 1 h 19 min
